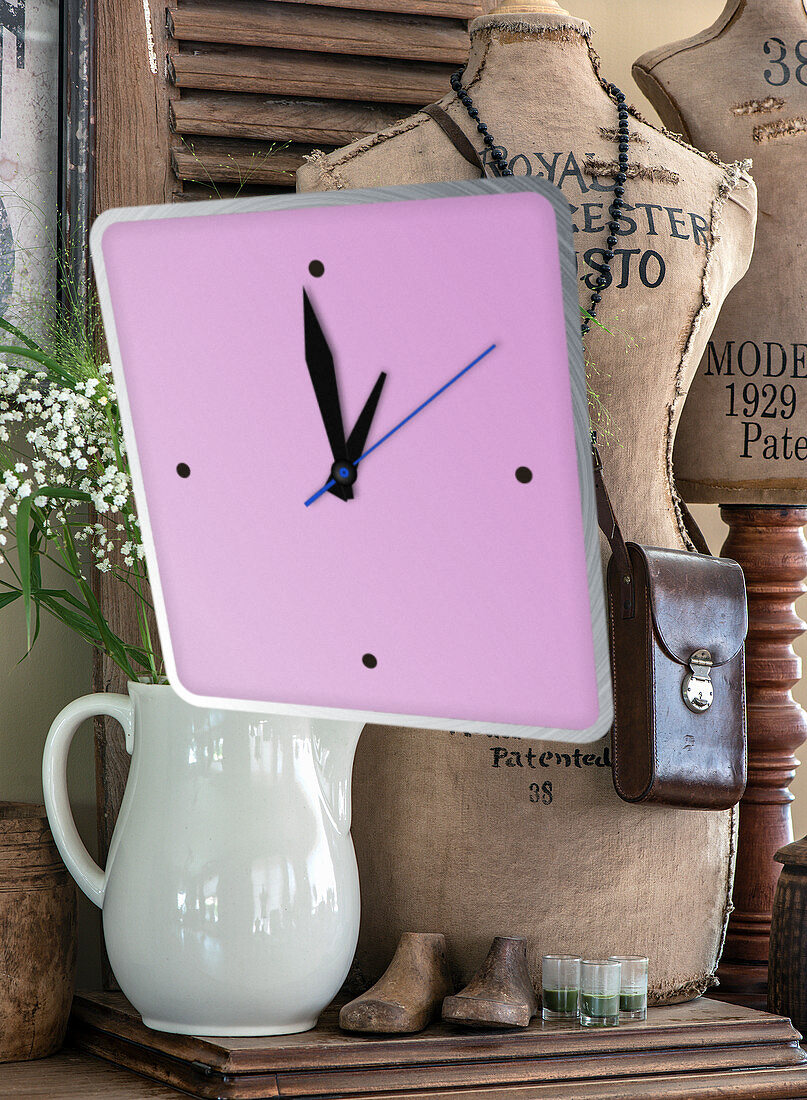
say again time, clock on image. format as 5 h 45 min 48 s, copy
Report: 12 h 59 min 09 s
